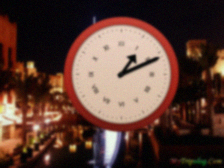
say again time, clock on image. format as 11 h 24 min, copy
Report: 1 h 11 min
